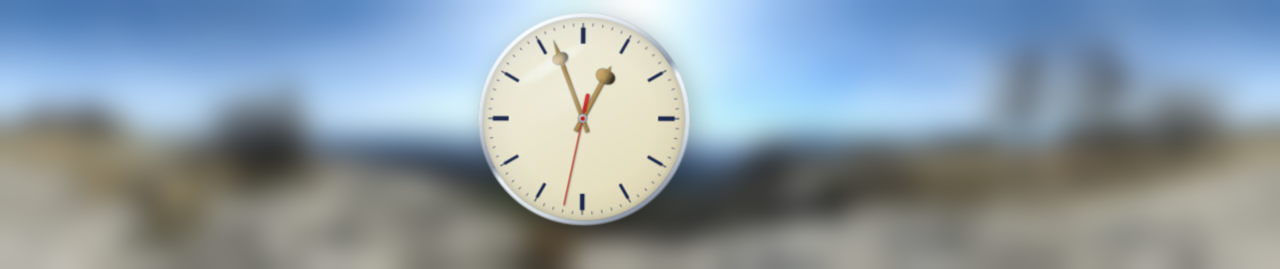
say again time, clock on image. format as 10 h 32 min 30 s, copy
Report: 12 h 56 min 32 s
